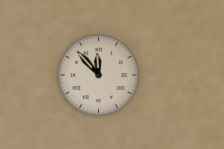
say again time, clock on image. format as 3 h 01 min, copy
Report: 11 h 53 min
